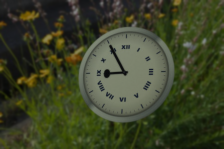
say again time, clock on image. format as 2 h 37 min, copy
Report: 8 h 55 min
